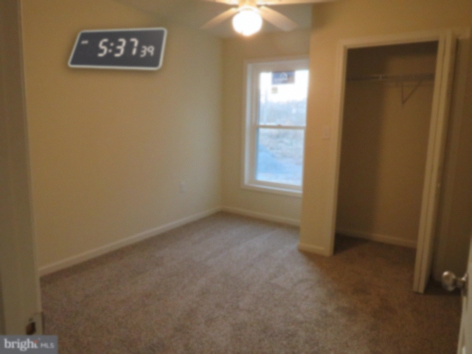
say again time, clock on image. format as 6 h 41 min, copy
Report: 5 h 37 min
